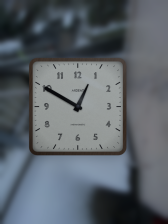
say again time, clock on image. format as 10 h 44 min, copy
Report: 12 h 50 min
